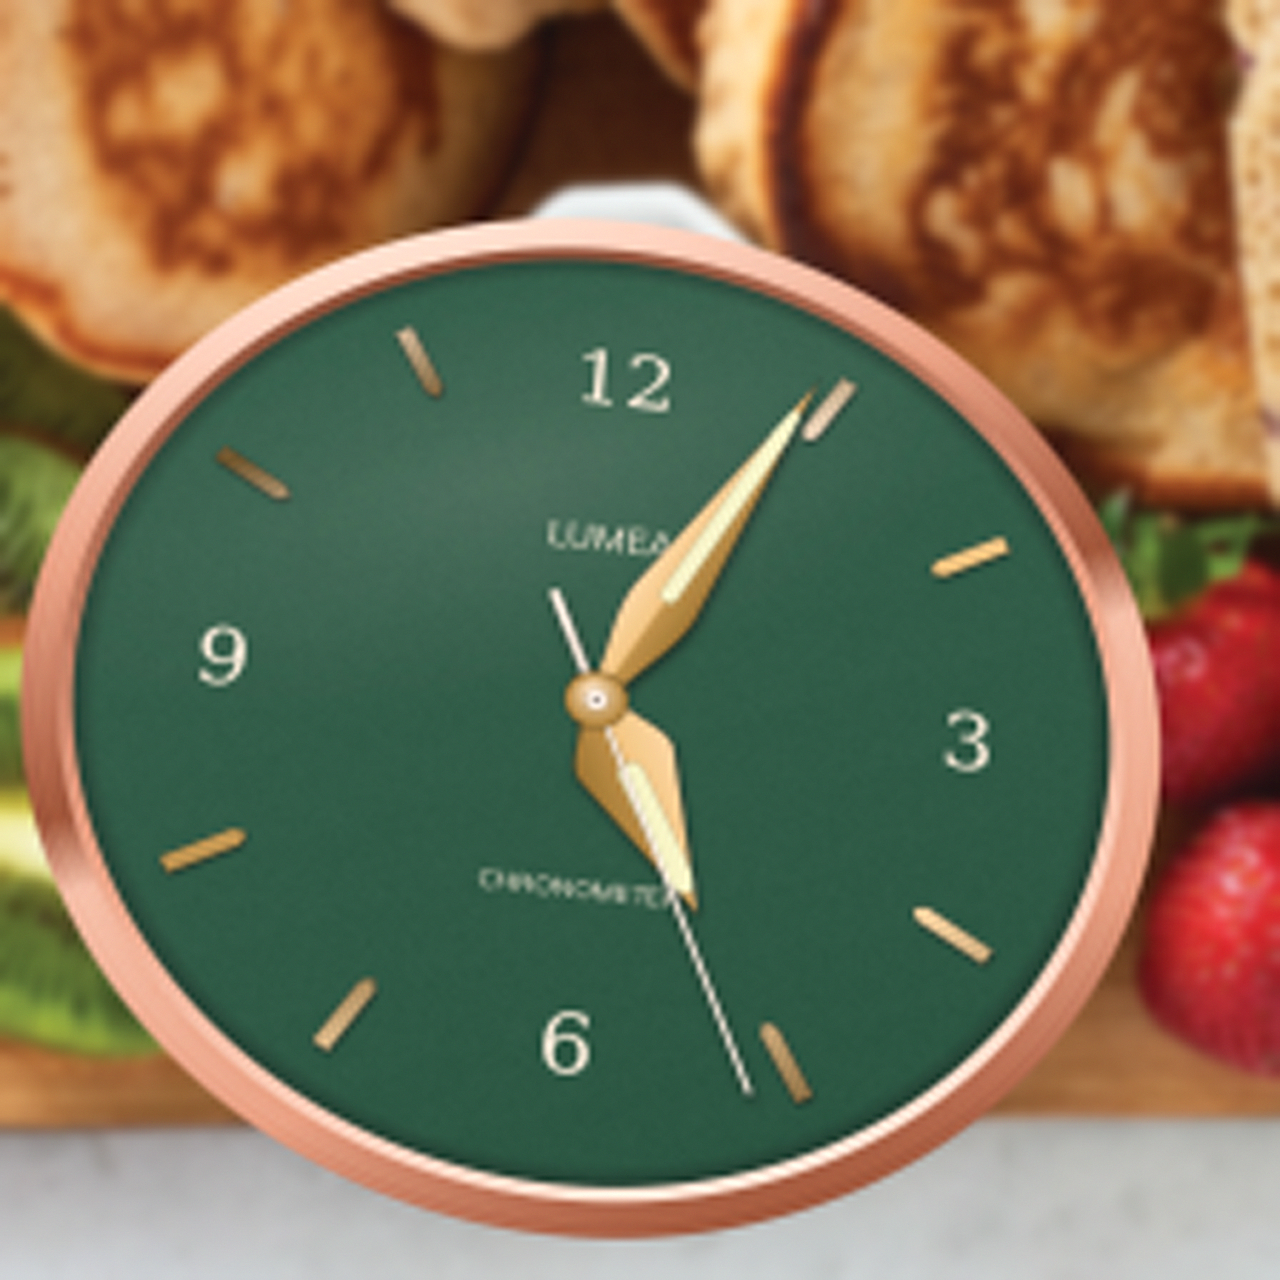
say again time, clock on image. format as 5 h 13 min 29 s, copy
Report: 5 h 04 min 26 s
